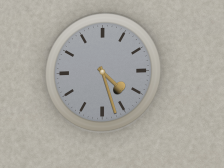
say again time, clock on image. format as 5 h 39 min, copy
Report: 4 h 27 min
